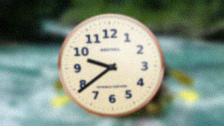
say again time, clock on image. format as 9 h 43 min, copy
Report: 9 h 39 min
